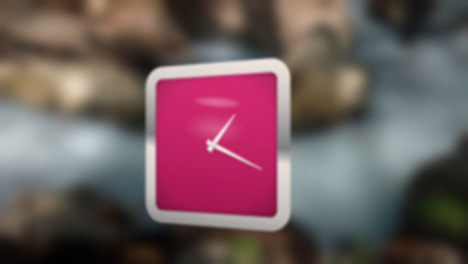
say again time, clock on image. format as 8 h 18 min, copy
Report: 1 h 19 min
